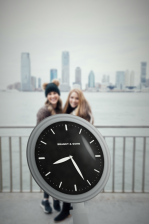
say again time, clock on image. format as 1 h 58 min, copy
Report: 8 h 26 min
